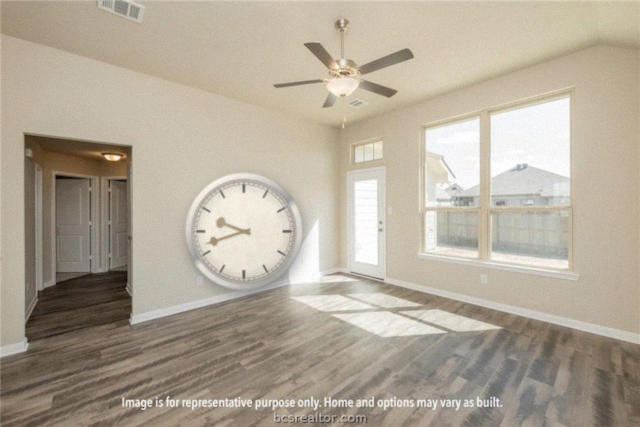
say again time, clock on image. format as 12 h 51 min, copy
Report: 9 h 42 min
